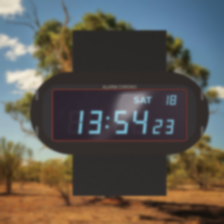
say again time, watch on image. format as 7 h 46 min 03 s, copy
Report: 13 h 54 min 23 s
